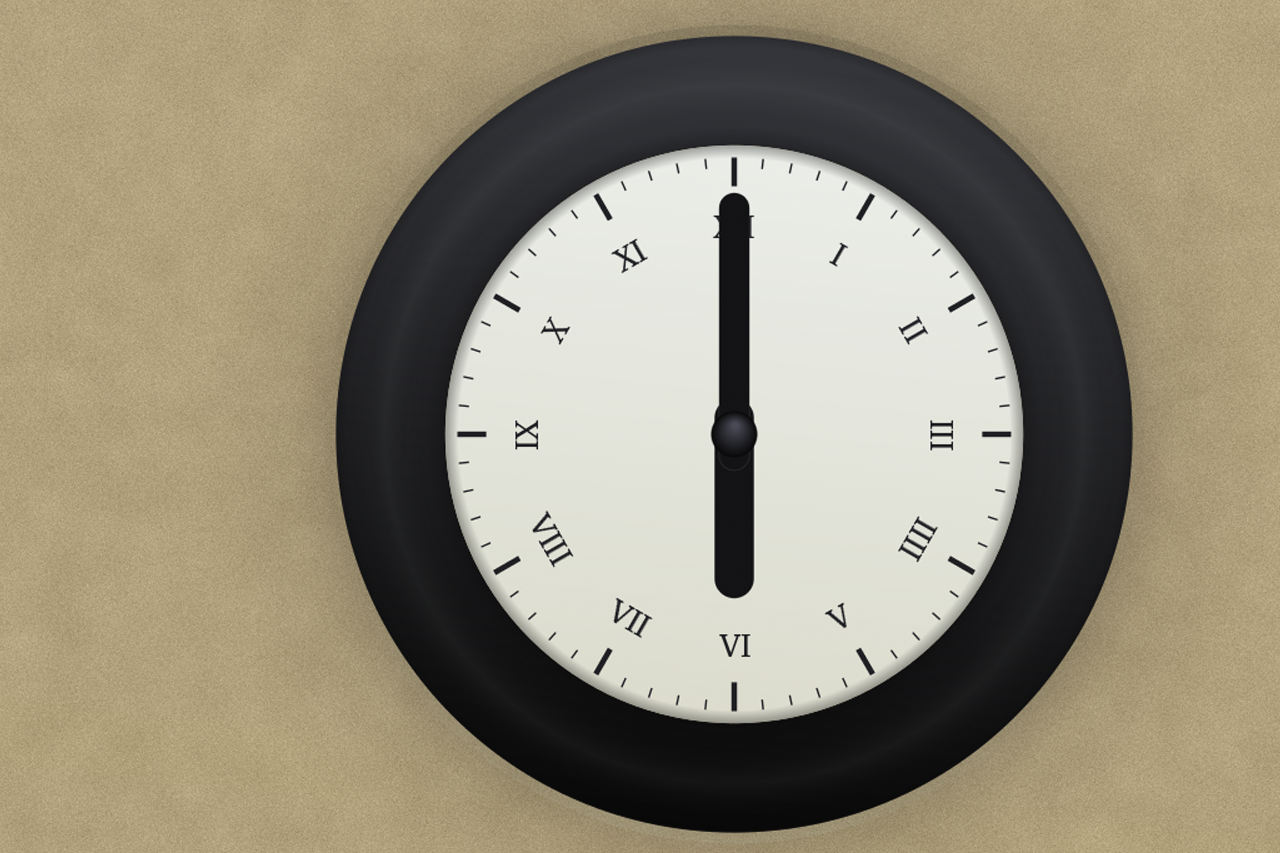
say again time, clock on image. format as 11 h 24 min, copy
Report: 6 h 00 min
